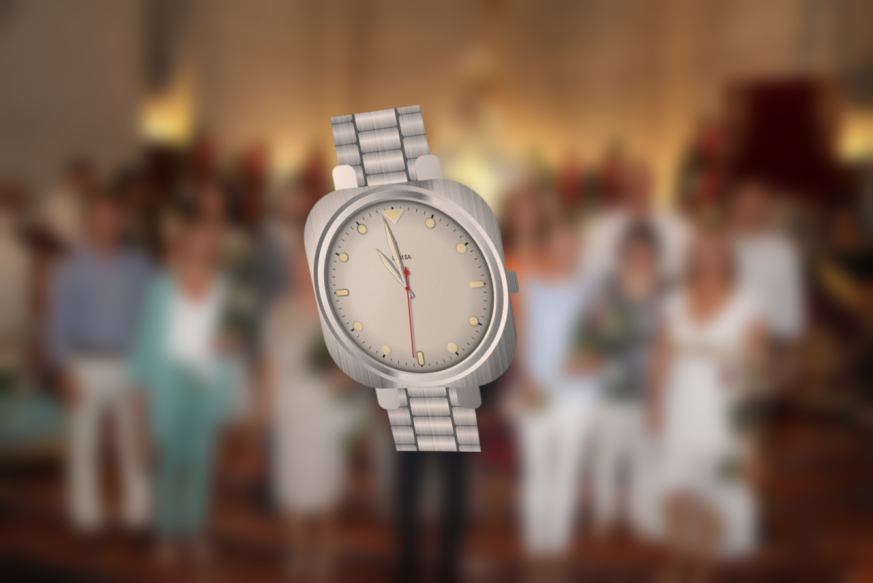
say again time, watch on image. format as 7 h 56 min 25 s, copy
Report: 10 h 58 min 31 s
